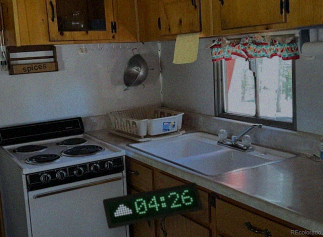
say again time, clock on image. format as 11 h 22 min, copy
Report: 4 h 26 min
